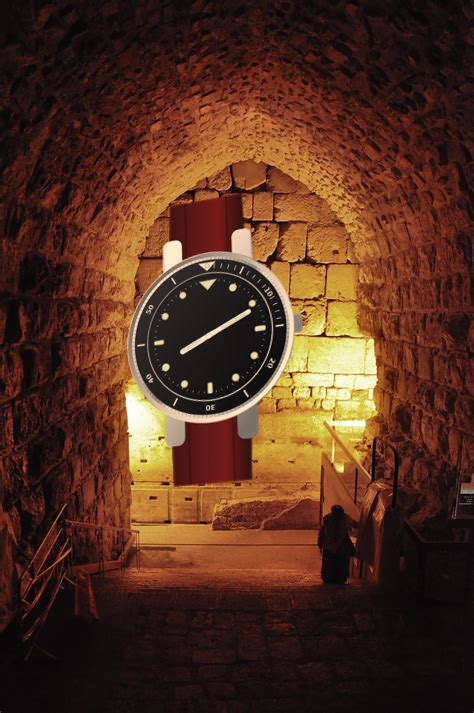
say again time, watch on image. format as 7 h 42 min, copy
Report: 8 h 11 min
